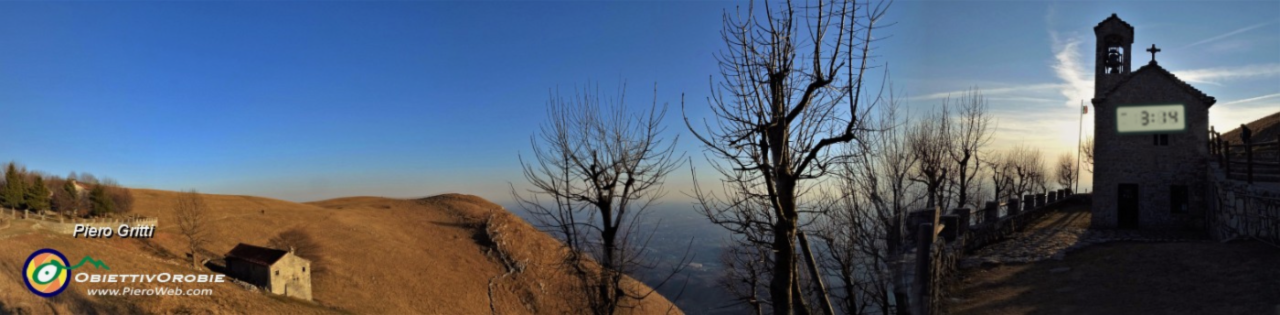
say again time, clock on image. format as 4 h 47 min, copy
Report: 3 h 14 min
